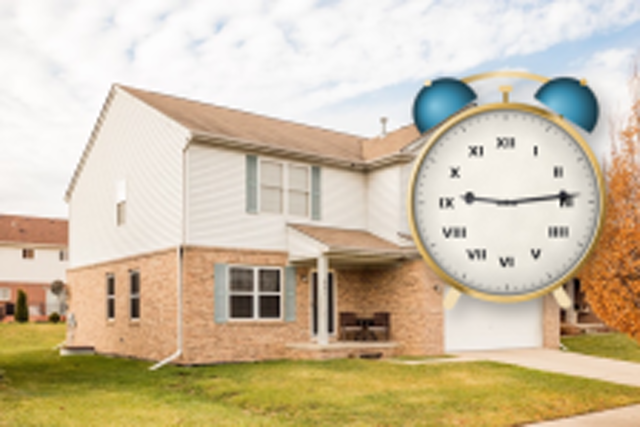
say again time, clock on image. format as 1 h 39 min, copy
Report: 9 h 14 min
